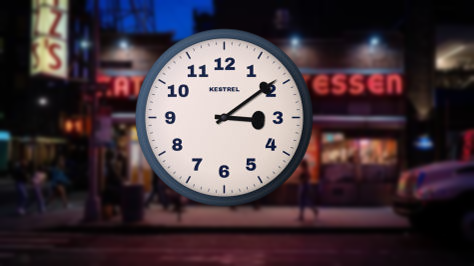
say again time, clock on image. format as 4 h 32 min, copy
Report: 3 h 09 min
